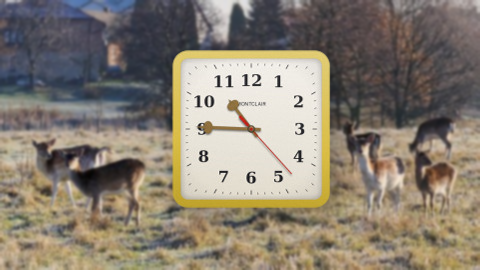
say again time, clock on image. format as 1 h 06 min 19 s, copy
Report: 10 h 45 min 23 s
